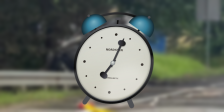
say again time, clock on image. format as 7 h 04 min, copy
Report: 7 h 03 min
